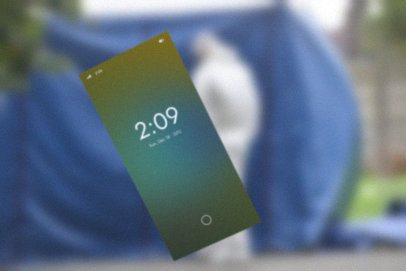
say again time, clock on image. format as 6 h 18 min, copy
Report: 2 h 09 min
